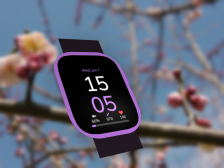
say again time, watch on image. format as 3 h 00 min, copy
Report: 15 h 05 min
